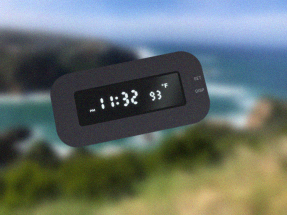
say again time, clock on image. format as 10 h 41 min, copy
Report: 11 h 32 min
